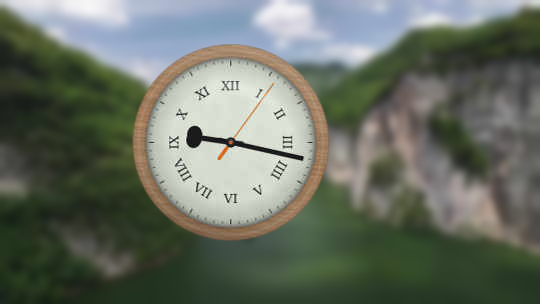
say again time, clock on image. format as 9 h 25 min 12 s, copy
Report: 9 h 17 min 06 s
